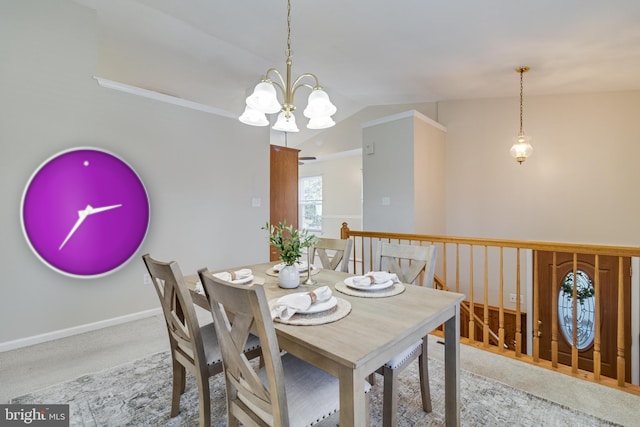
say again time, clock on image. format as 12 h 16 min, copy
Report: 2 h 36 min
